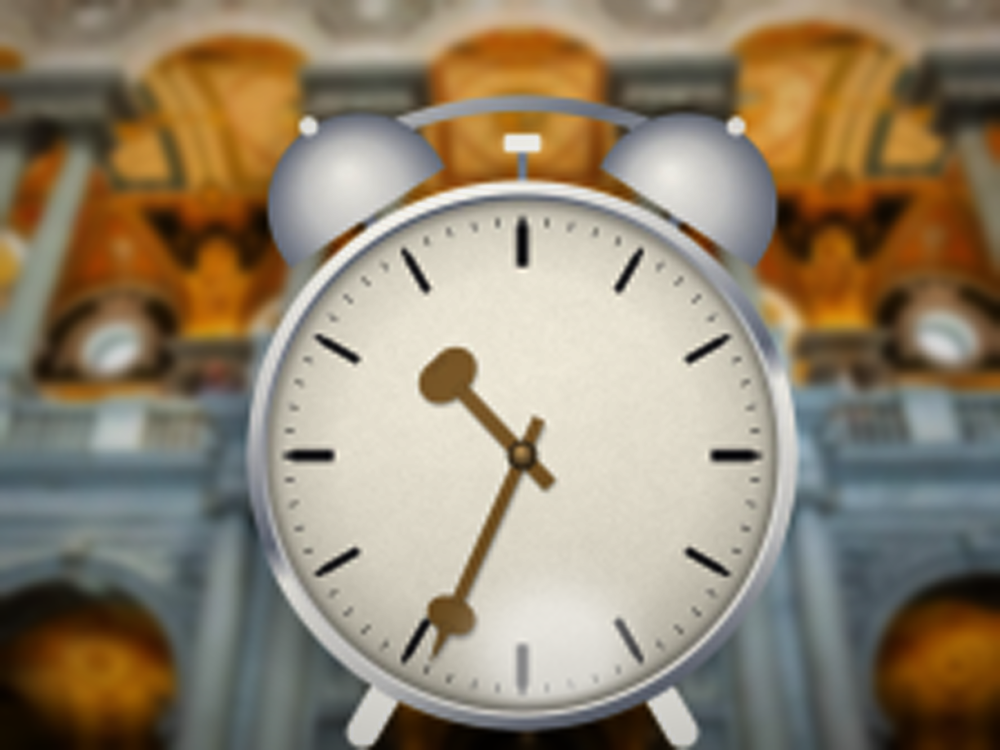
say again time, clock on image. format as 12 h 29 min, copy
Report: 10 h 34 min
